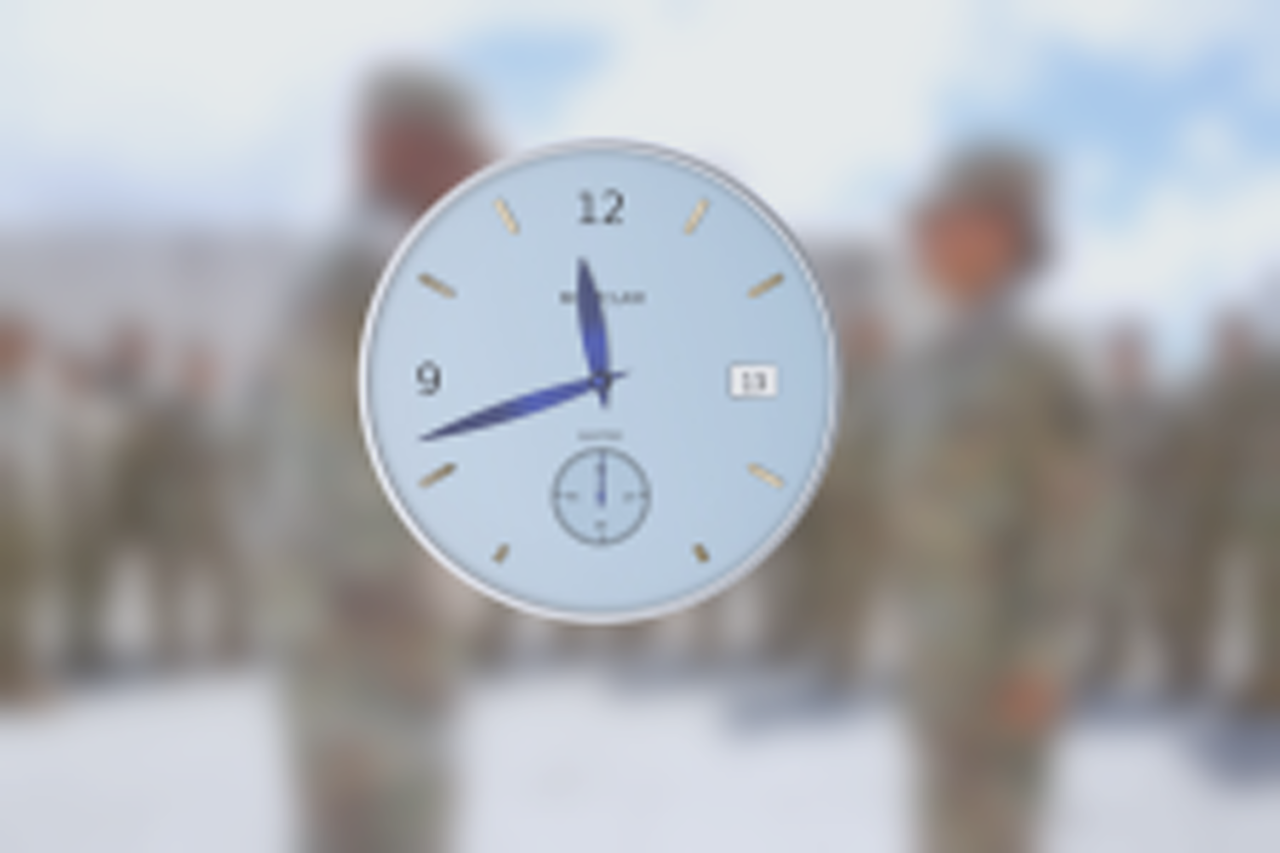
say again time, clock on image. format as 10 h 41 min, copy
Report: 11 h 42 min
